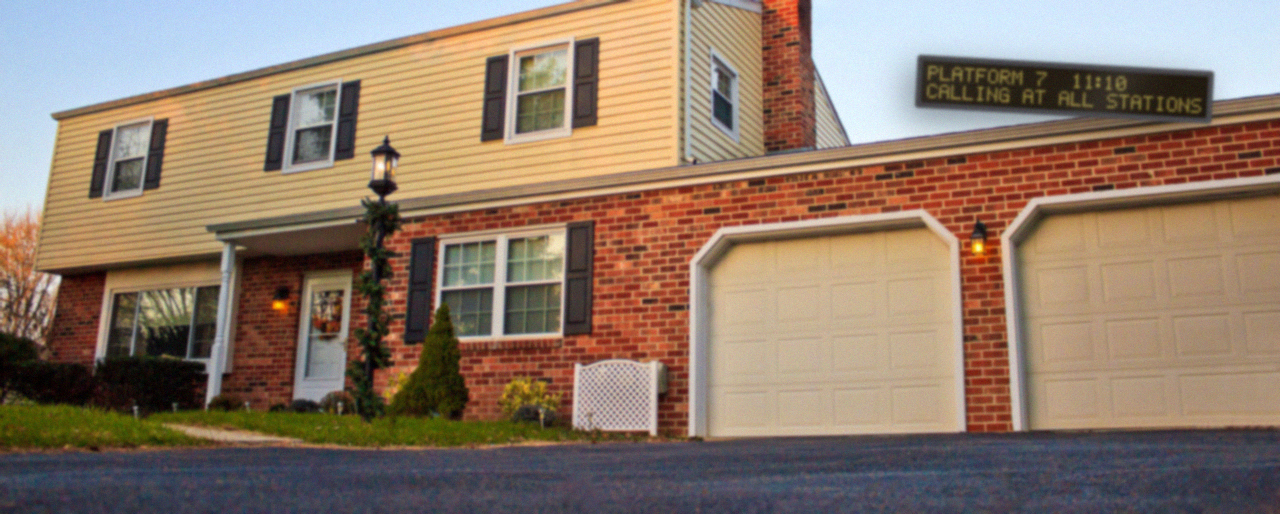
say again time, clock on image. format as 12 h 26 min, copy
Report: 11 h 10 min
